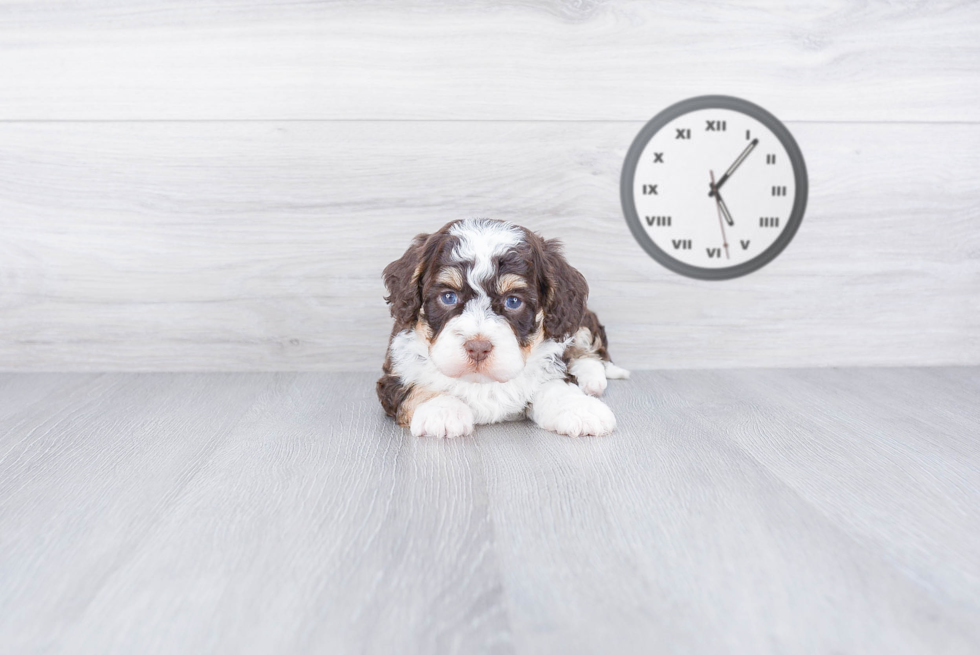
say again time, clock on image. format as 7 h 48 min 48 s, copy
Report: 5 h 06 min 28 s
